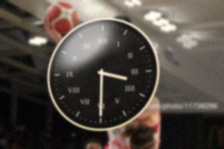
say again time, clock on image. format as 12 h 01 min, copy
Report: 3 h 30 min
